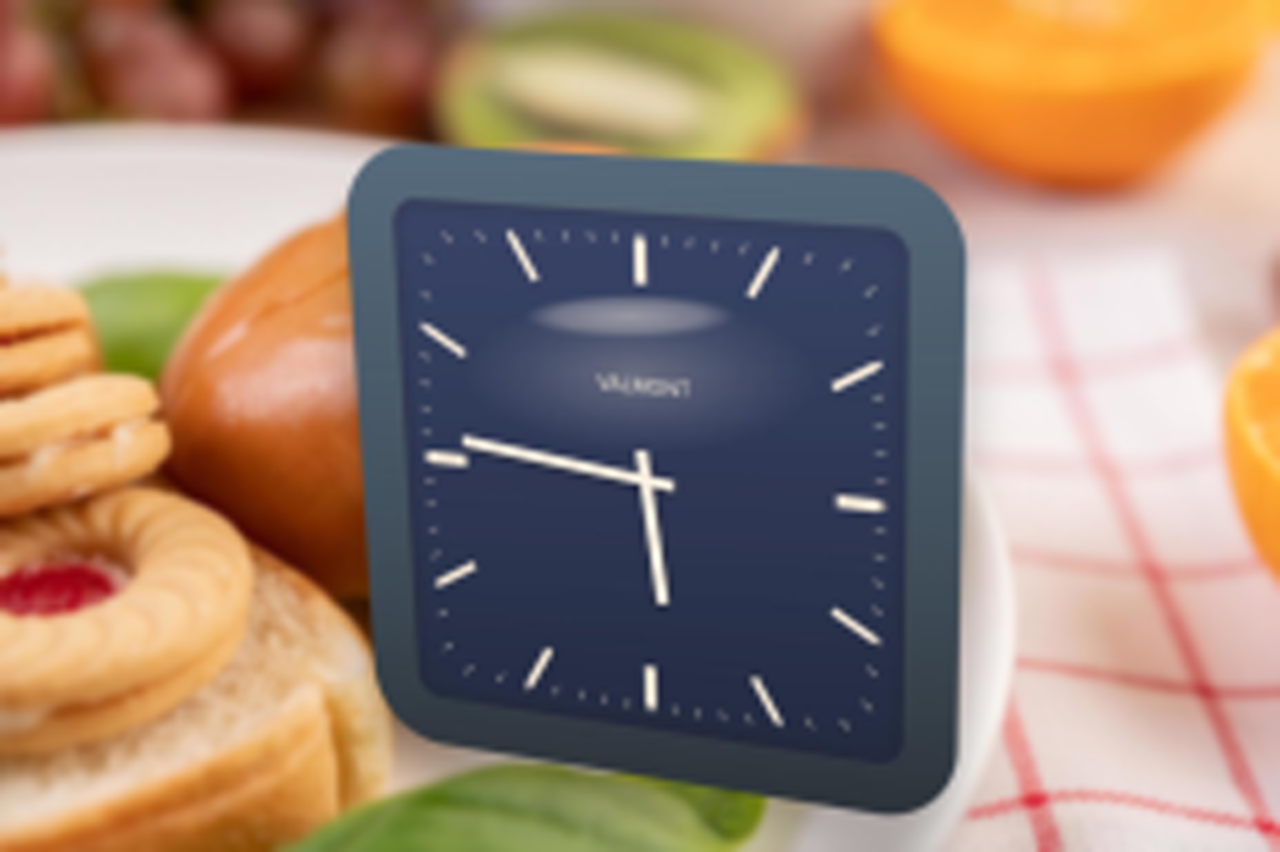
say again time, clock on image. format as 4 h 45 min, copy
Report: 5 h 46 min
